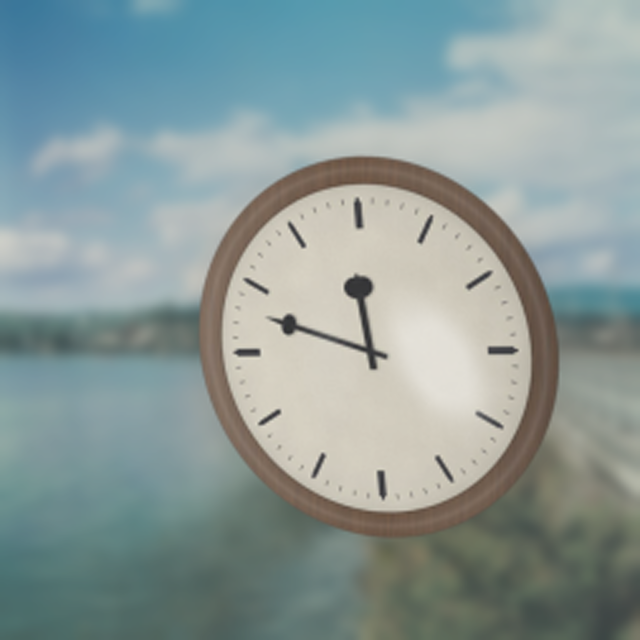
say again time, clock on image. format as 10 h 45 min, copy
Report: 11 h 48 min
